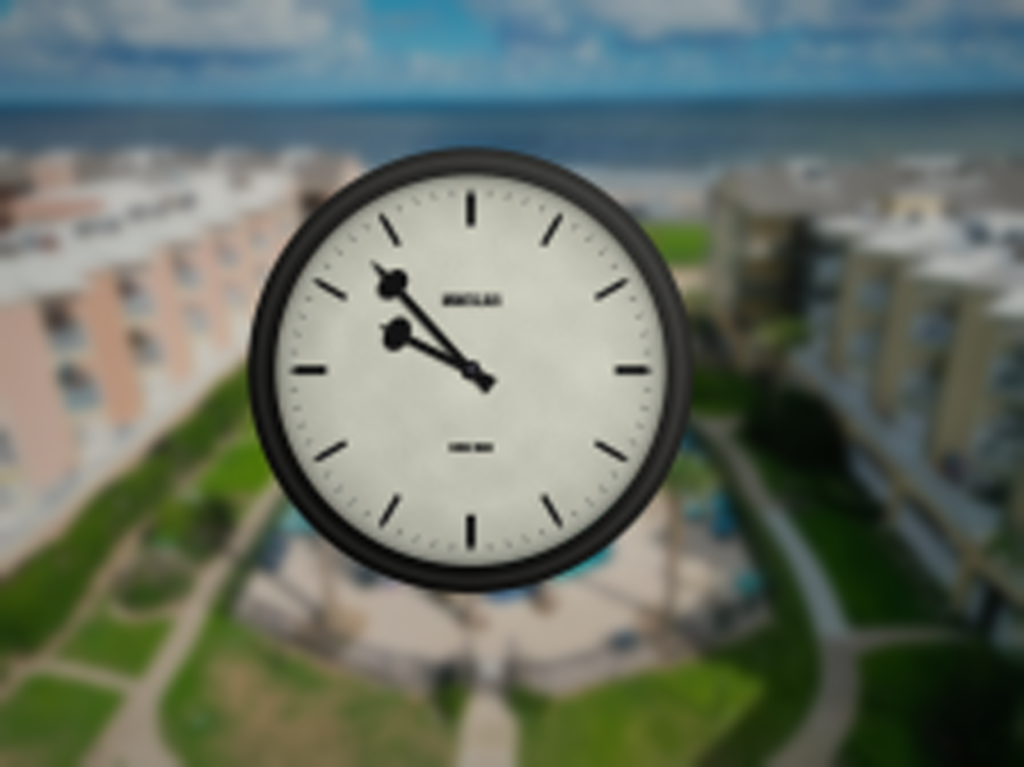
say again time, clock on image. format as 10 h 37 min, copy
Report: 9 h 53 min
